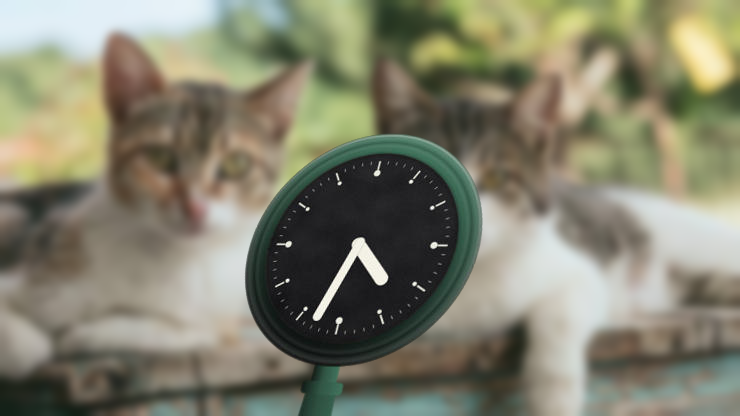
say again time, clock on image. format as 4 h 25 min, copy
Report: 4 h 33 min
